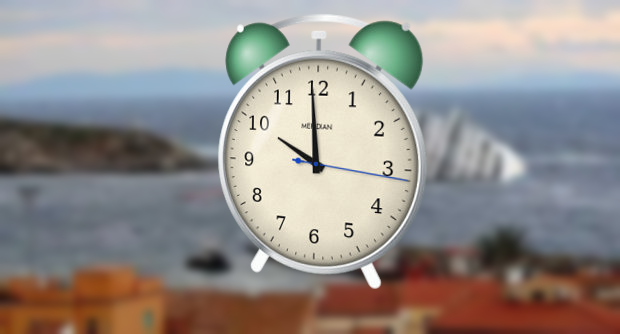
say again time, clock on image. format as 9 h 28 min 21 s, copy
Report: 9 h 59 min 16 s
